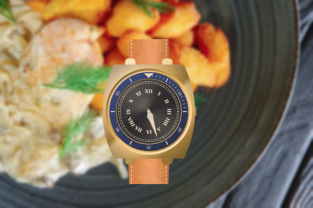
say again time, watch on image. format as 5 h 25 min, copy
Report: 5 h 27 min
